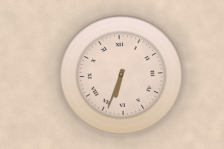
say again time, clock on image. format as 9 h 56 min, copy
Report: 6 h 34 min
